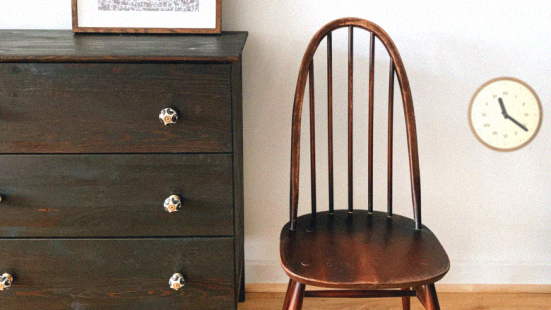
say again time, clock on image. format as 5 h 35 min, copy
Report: 11 h 21 min
